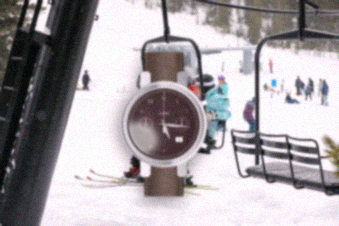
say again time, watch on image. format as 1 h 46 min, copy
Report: 5 h 16 min
